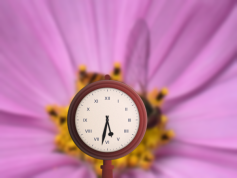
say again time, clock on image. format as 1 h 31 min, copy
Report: 5 h 32 min
